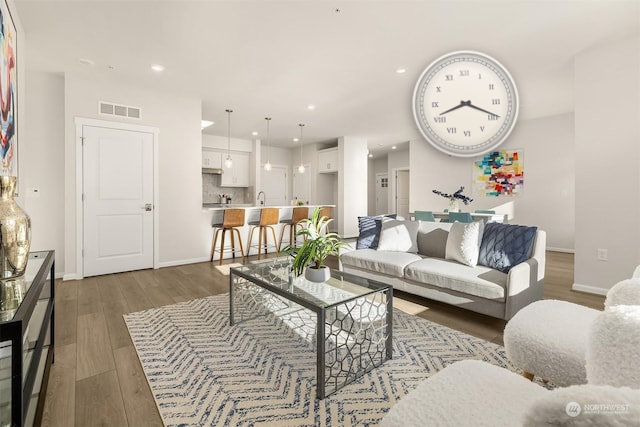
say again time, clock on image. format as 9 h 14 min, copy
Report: 8 h 19 min
